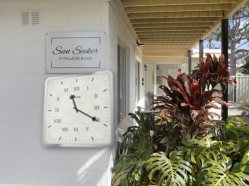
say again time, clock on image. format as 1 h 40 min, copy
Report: 11 h 20 min
